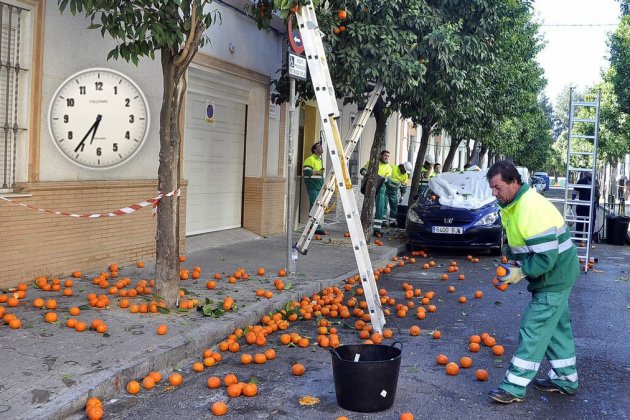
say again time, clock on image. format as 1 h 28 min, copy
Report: 6 h 36 min
